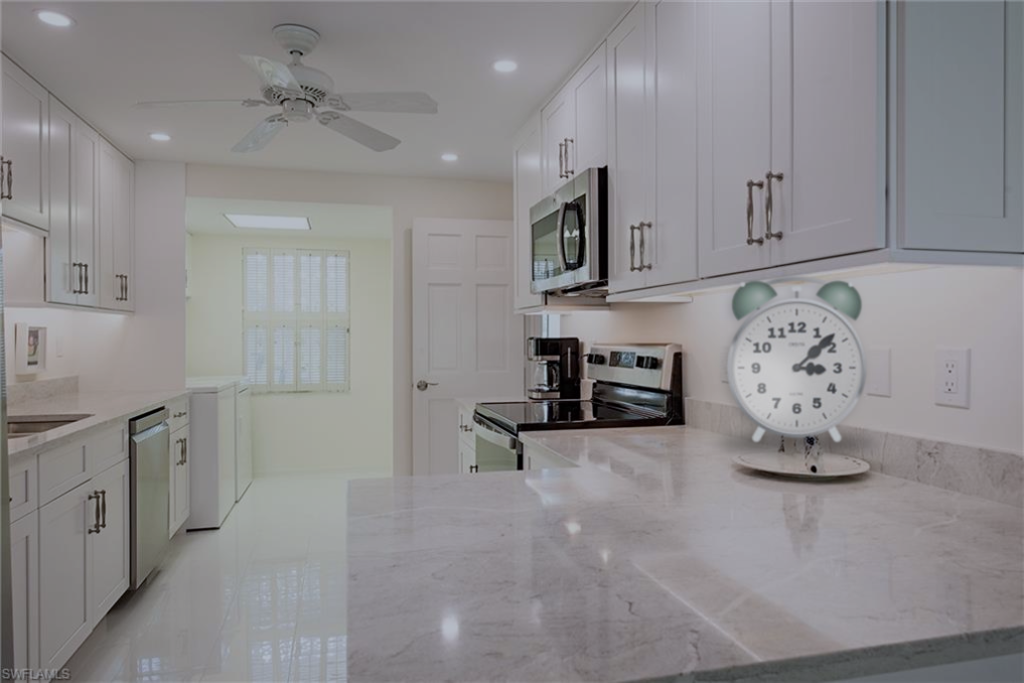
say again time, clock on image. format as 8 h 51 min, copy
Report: 3 h 08 min
